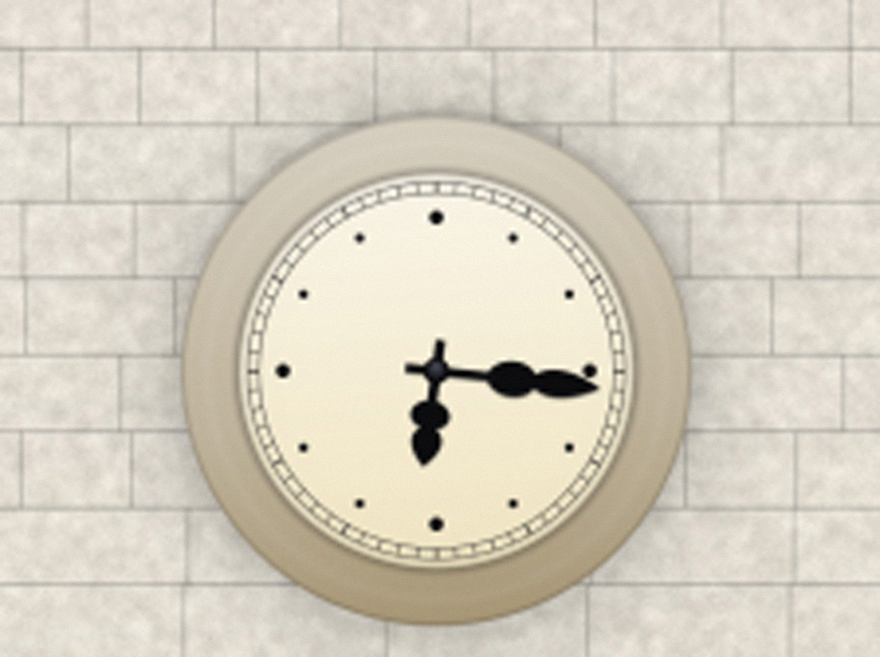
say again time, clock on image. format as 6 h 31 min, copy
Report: 6 h 16 min
